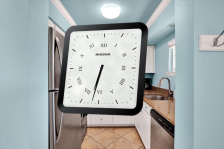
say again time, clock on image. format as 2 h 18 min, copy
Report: 6 h 32 min
